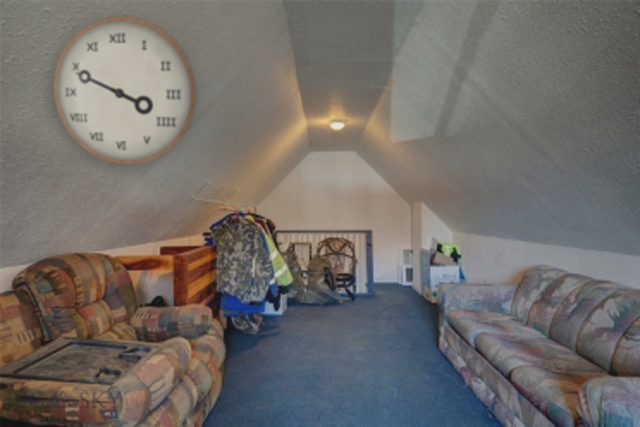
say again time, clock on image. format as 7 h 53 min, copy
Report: 3 h 49 min
